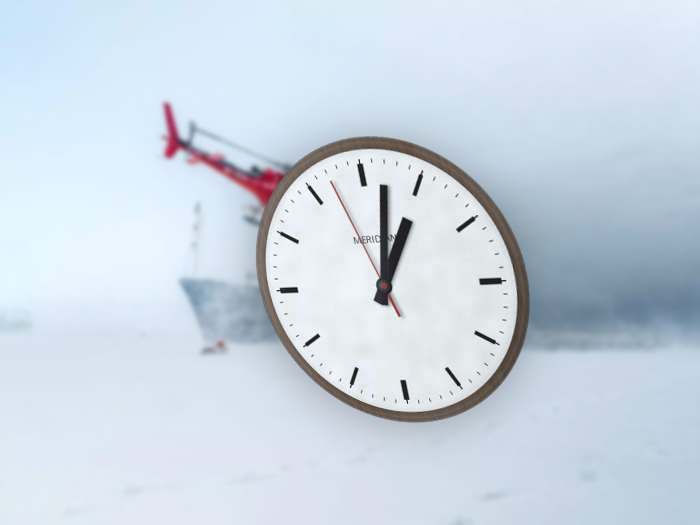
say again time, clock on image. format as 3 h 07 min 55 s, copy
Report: 1 h 01 min 57 s
